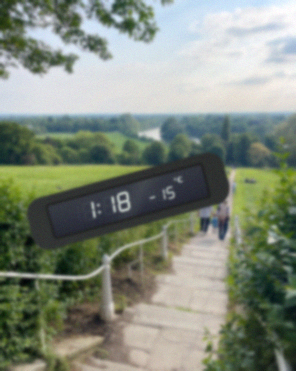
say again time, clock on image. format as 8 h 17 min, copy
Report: 1 h 18 min
